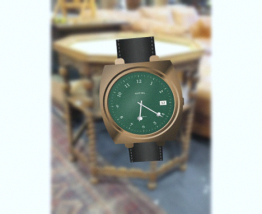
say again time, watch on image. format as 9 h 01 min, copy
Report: 6 h 21 min
